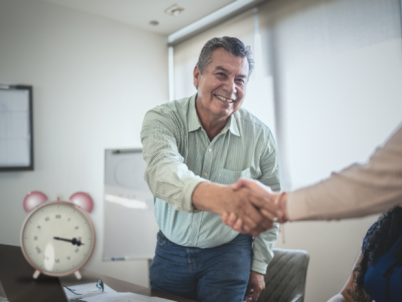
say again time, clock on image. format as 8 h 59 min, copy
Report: 3 h 17 min
